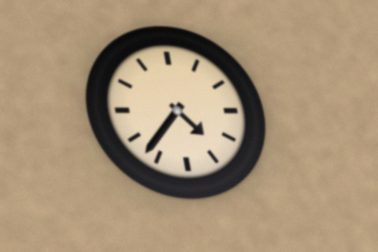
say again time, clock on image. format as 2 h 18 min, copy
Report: 4 h 37 min
